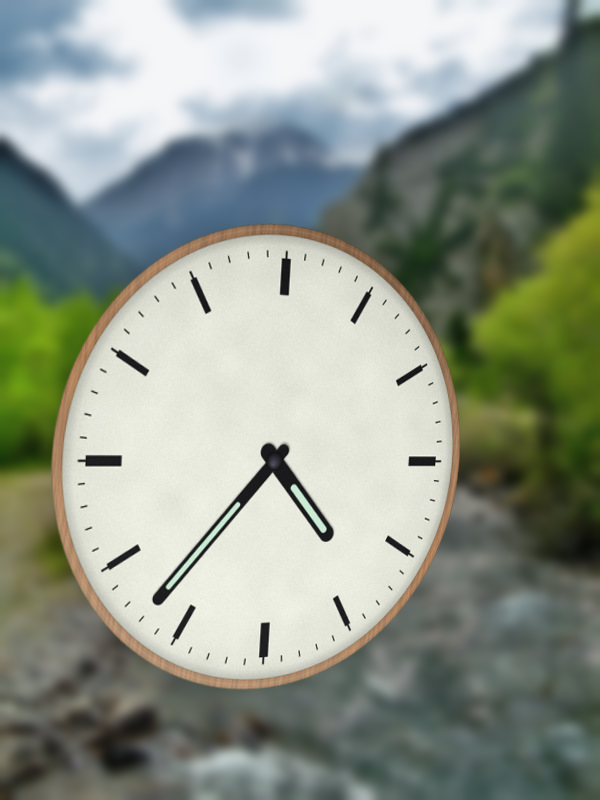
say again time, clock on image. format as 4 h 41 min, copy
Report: 4 h 37 min
